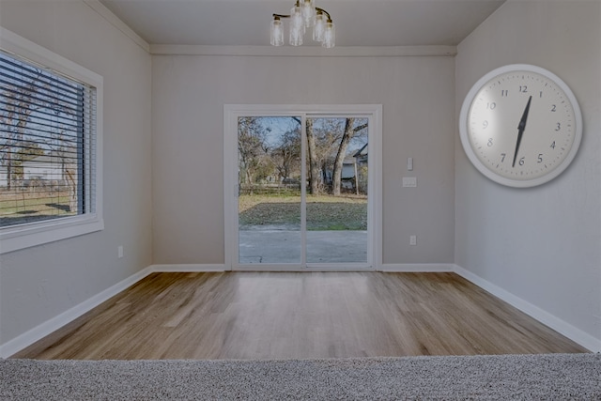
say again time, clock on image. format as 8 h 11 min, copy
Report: 12 h 32 min
